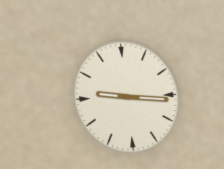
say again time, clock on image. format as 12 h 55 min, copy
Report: 9 h 16 min
